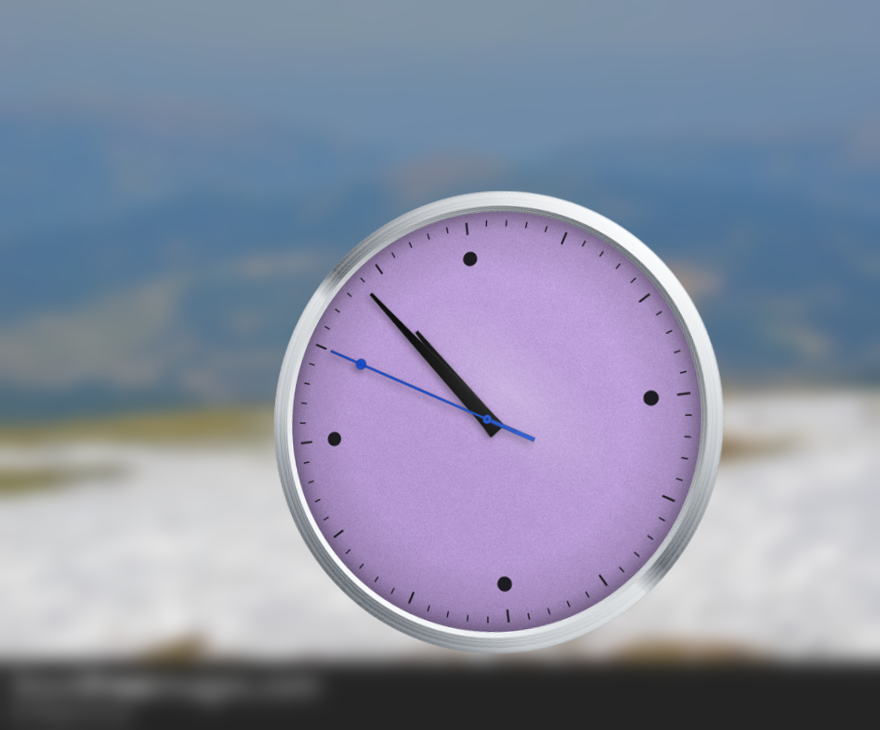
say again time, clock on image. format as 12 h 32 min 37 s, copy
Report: 10 h 53 min 50 s
